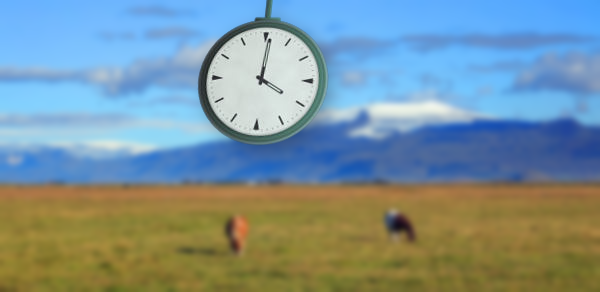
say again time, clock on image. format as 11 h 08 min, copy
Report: 4 h 01 min
